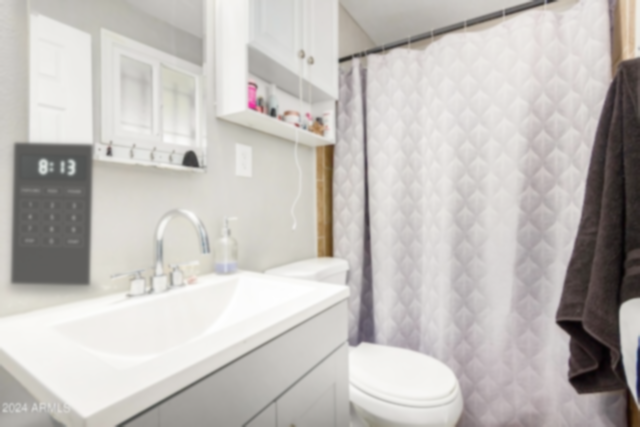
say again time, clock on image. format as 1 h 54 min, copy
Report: 8 h 13 min
